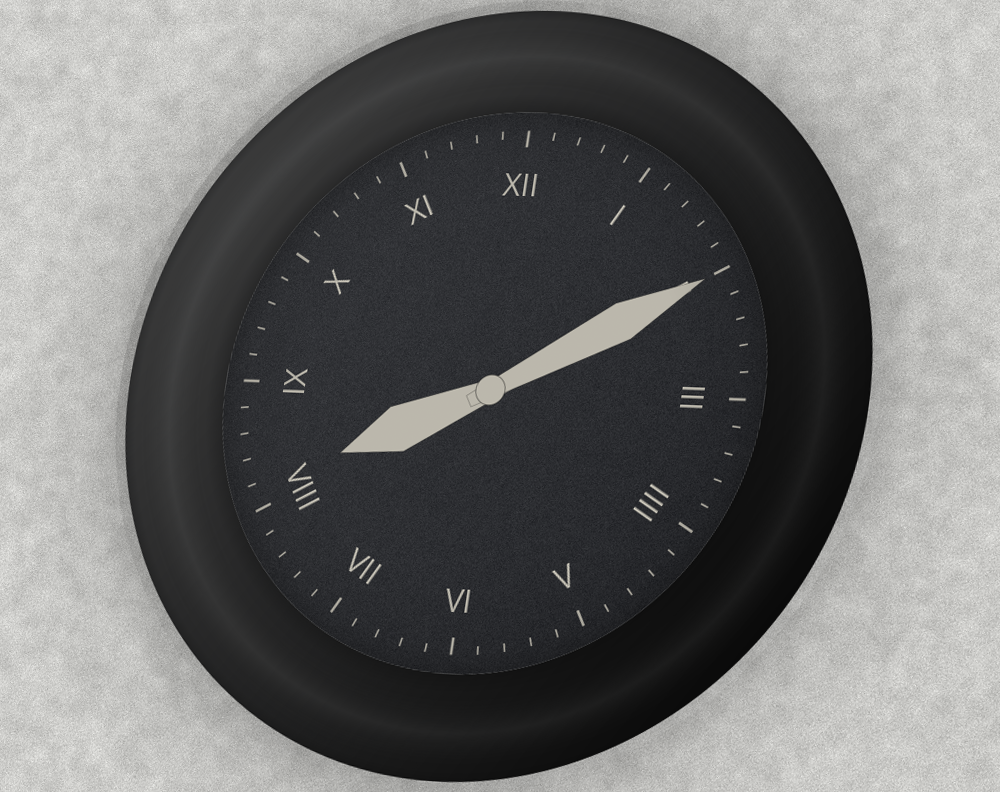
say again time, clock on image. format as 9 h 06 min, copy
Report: 8 h 10 min
